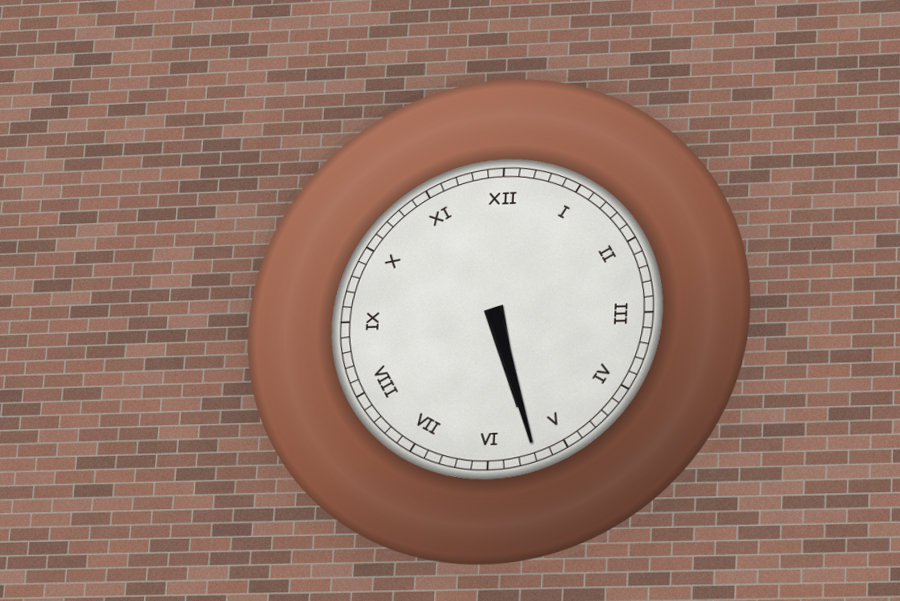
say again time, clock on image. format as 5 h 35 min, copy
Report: 5 h 27 min
